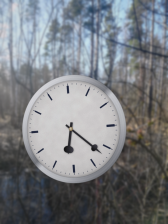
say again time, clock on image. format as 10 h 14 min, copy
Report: 6 h 22 min
